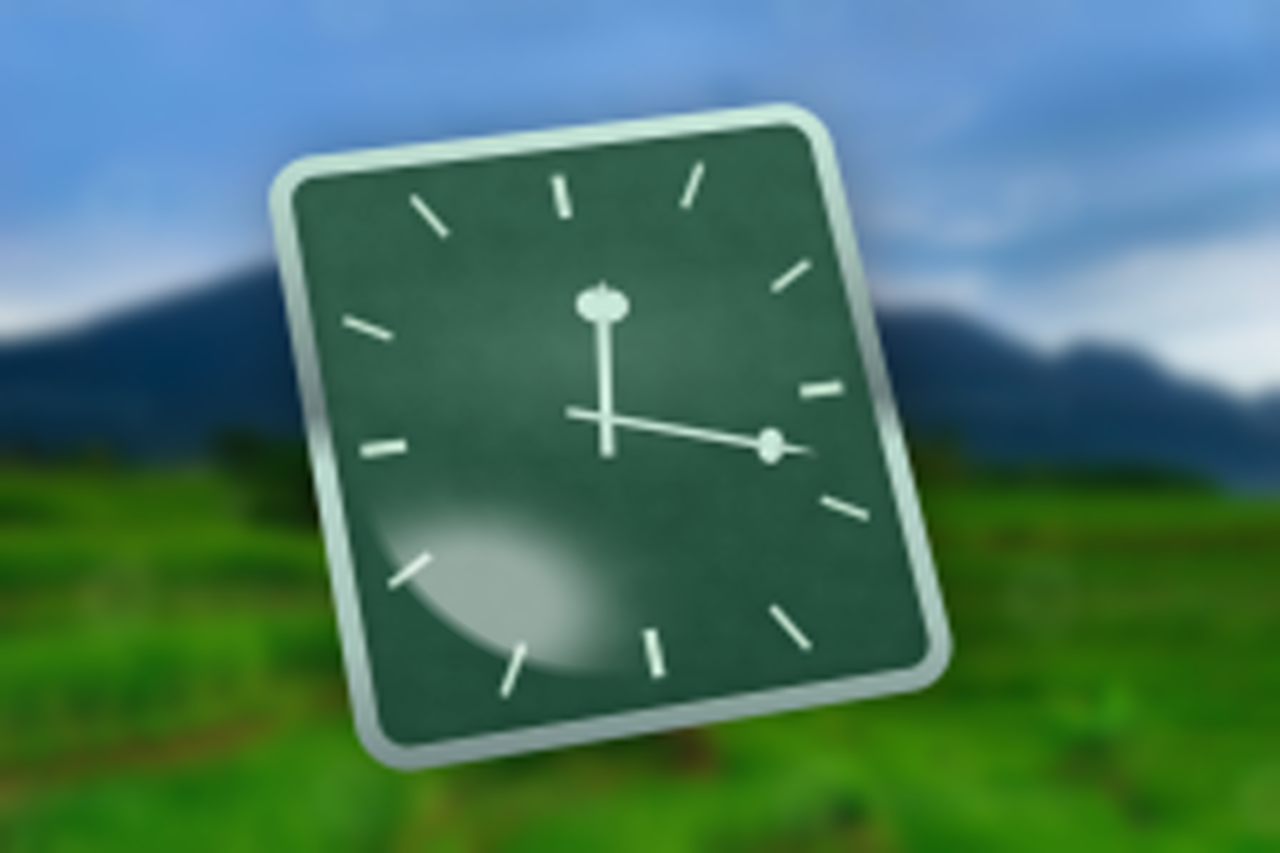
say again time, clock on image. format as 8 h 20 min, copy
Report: 12 h 18 min
